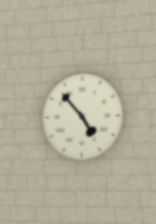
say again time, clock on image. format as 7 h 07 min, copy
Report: 4 h 53 min
